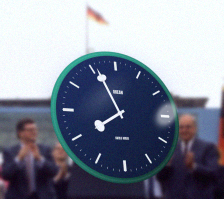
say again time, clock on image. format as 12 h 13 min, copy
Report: 7 h 56 min
